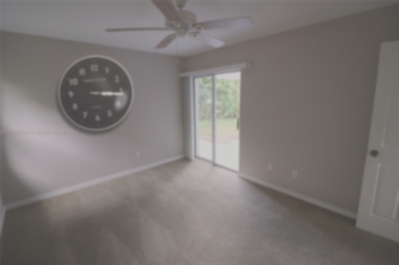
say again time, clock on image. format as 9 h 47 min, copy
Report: 3 h 16 min
